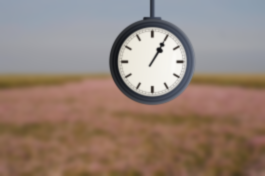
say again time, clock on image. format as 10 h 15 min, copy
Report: 1 h 05 min
